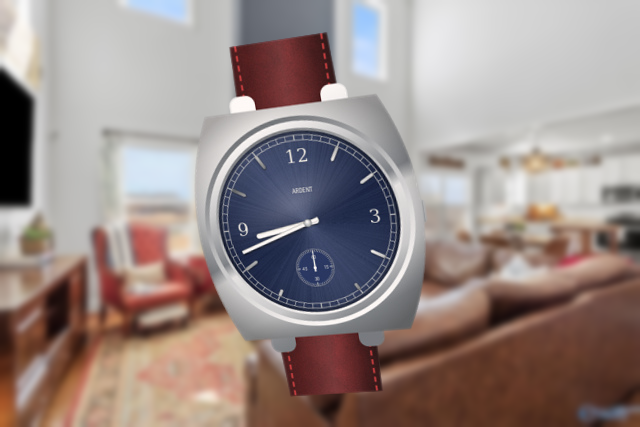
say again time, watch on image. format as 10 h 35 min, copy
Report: 8 h 42 min
